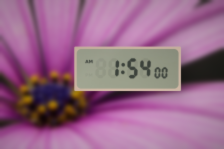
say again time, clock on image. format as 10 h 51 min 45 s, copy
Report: 1 h 54 min 00 s
